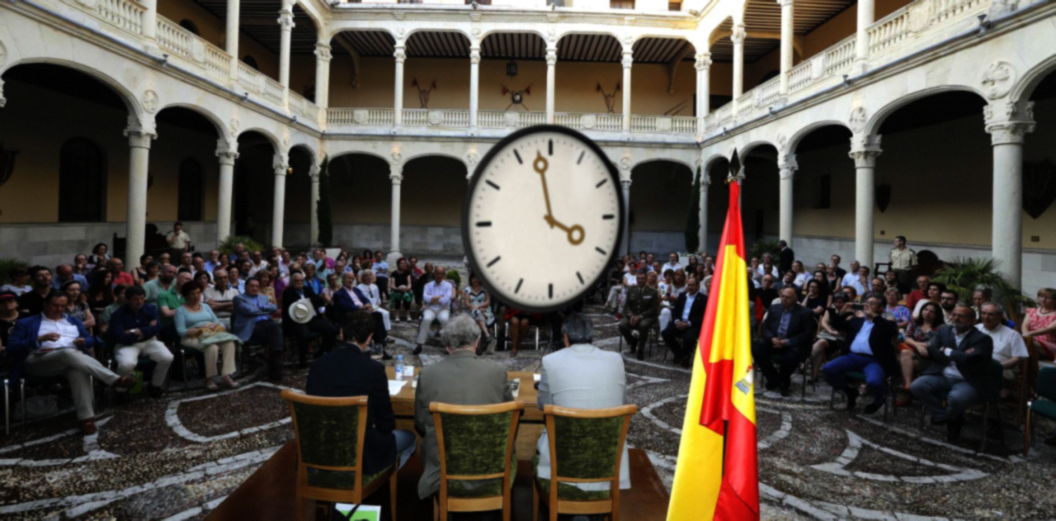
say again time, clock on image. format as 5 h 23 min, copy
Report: 3 h 58 min
